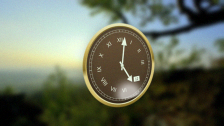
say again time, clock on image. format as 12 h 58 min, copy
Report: 5 h 02 min
